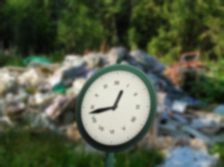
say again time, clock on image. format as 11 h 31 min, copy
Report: 12 h 43 min
